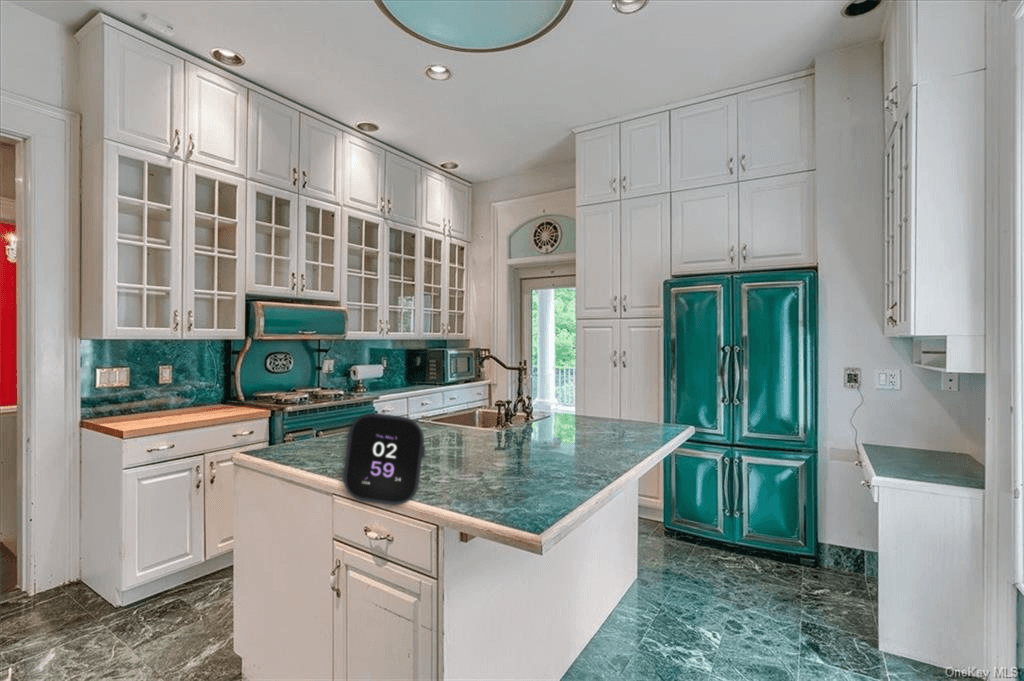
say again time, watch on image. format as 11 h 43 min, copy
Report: 2 h 59 min
